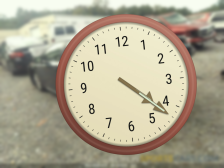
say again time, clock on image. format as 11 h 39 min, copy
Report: 4 h 22 min
